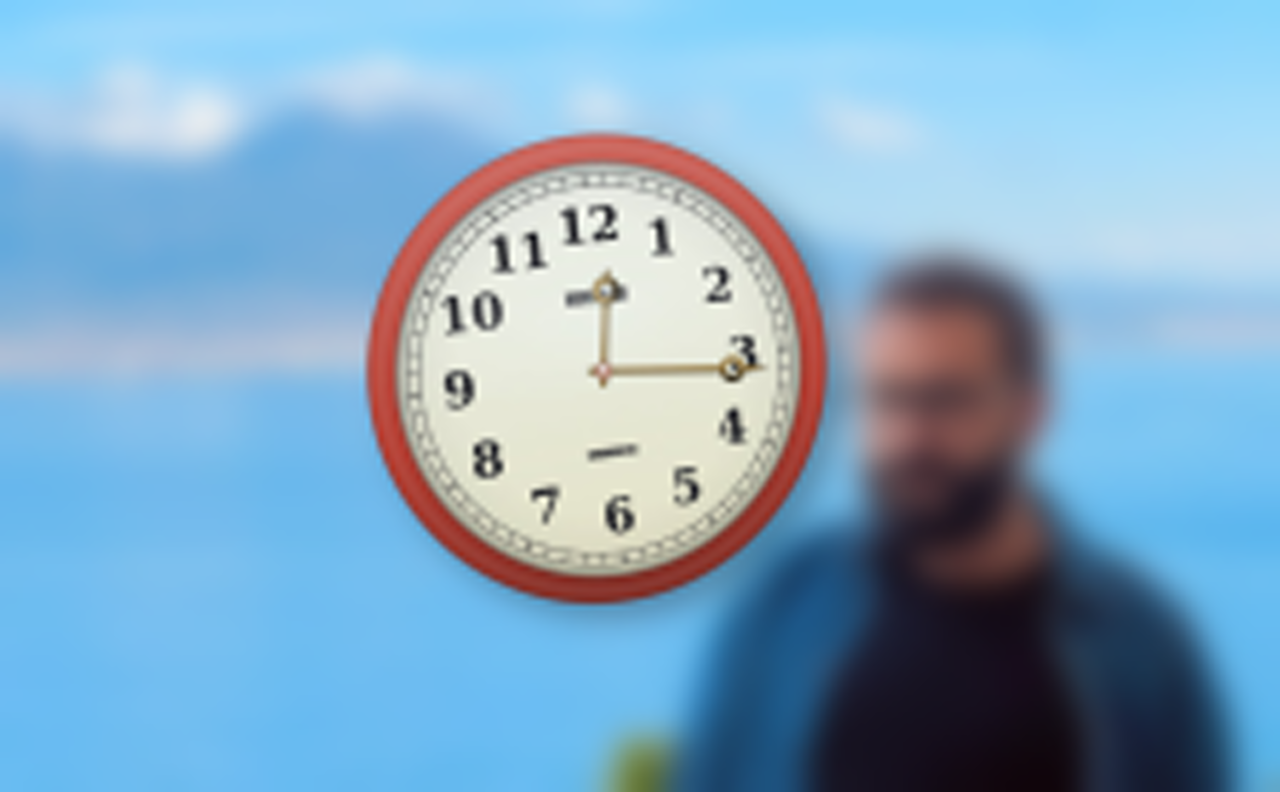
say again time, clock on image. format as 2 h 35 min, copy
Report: 12 h 16 min
